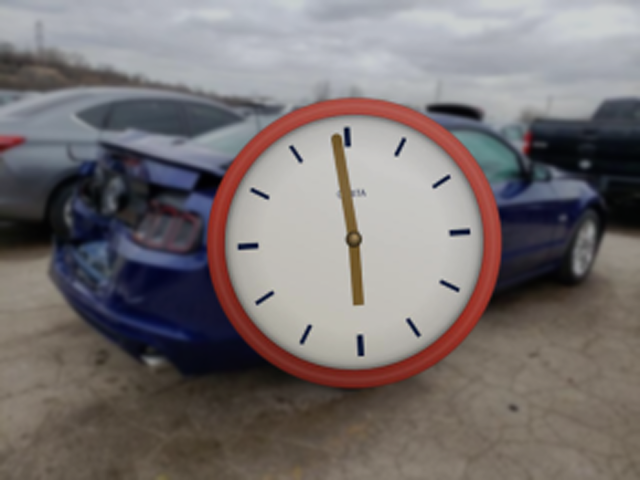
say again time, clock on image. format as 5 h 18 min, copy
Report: 5 h 59 min
